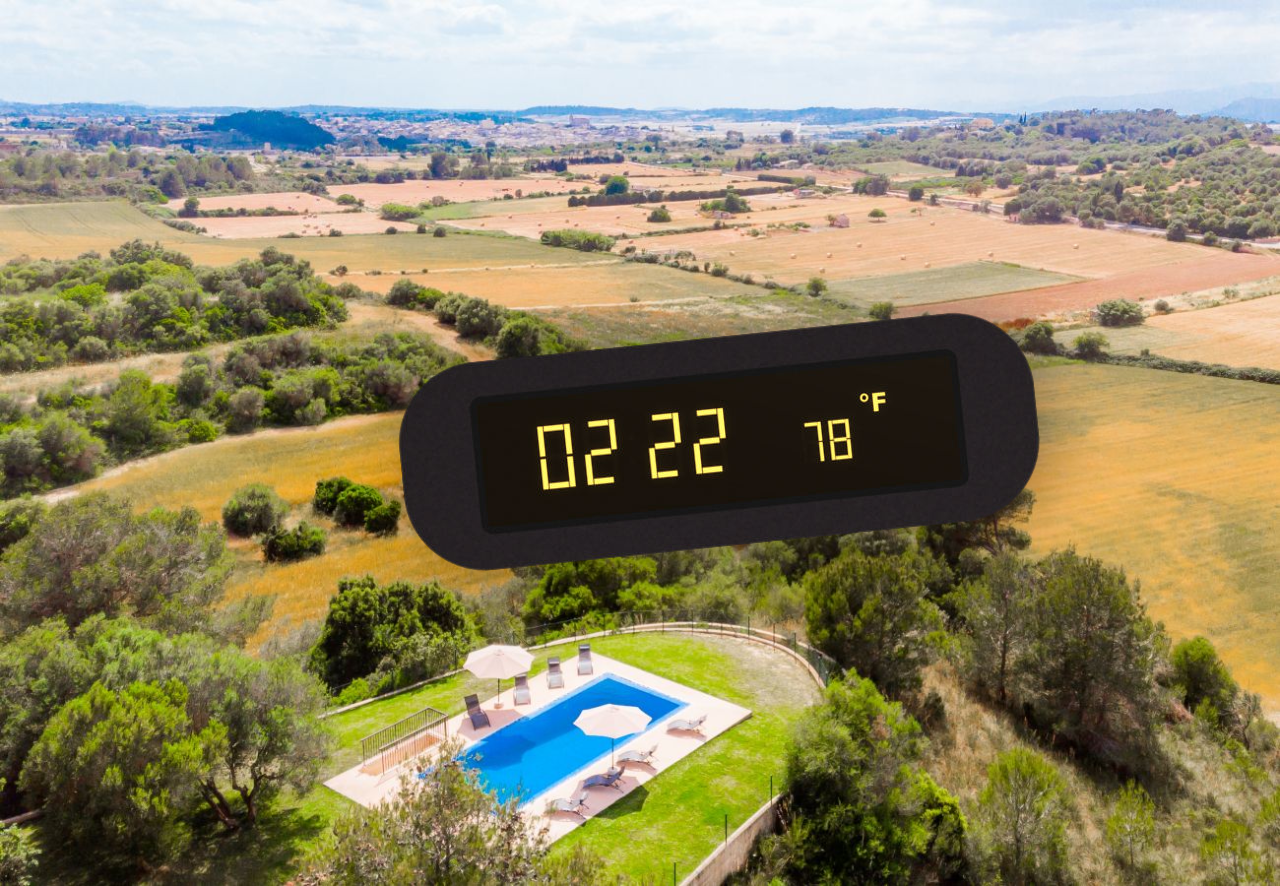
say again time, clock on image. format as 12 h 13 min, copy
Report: 2 h 22 min
